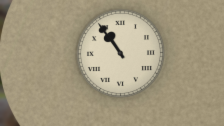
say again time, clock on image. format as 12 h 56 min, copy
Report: 10 h 54 min
